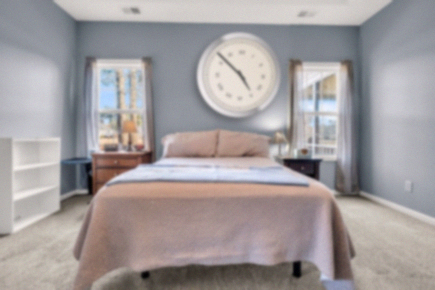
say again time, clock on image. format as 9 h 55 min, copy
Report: 4 h 52 min
